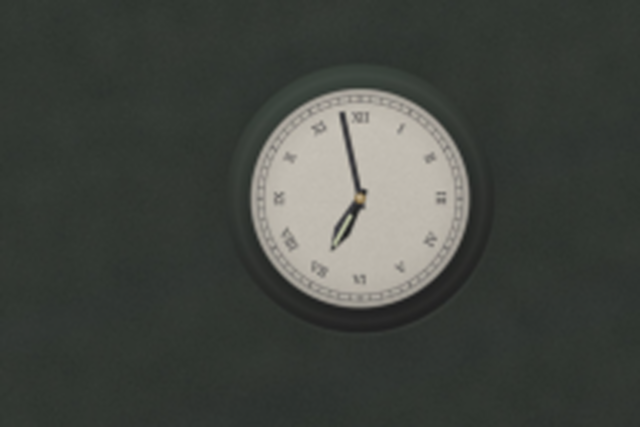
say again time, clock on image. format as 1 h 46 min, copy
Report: 6 h 58 min
